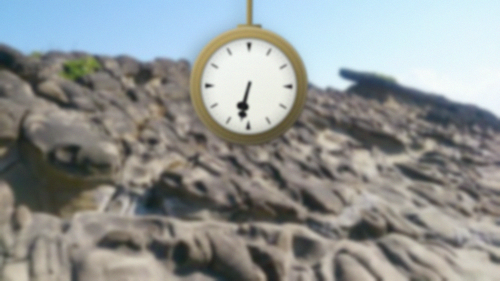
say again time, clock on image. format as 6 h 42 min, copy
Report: 6 h 32 min
